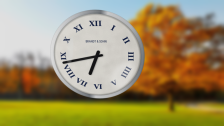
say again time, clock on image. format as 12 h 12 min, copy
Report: 6 h 43 min
